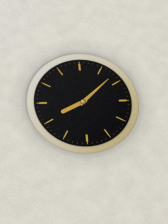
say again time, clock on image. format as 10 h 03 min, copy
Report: 8 h 08 min
